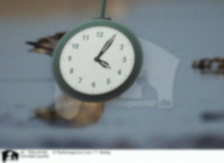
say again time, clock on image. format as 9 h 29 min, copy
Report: 4 h 05 min
